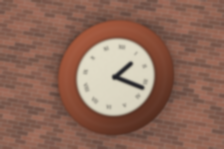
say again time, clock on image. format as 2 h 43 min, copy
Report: 1 h 17 min
